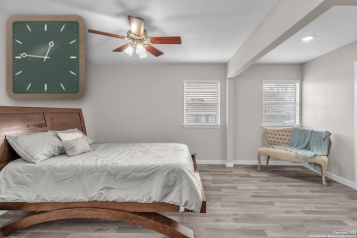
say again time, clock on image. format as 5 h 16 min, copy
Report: 12 h 46 min
